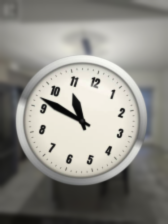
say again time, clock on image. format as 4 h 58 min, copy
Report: 10 h 47 min
